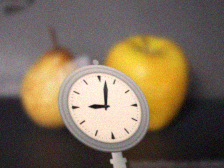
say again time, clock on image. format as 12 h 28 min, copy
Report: 9 h 02 min
